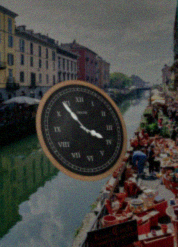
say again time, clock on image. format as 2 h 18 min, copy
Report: 3 h 54 min
